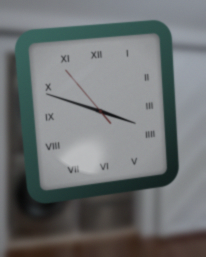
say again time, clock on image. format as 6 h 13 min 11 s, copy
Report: 3 h 48 min 54 s
